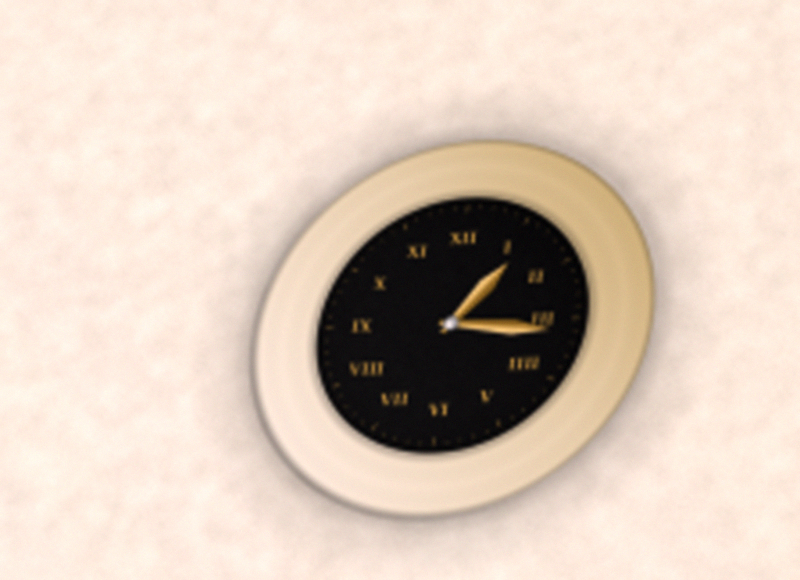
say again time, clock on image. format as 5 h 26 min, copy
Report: 1 h 16 min
